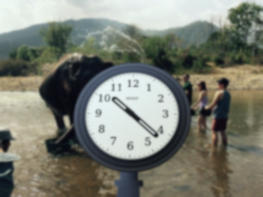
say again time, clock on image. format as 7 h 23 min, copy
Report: 10 h 22 min
